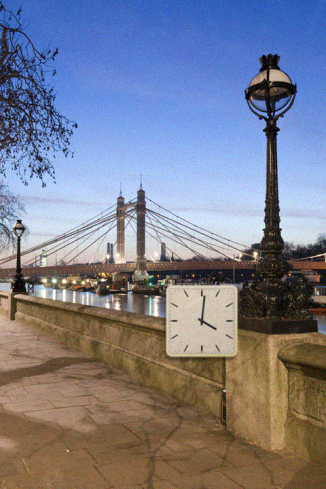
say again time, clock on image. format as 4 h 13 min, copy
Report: 4 h 01 min
